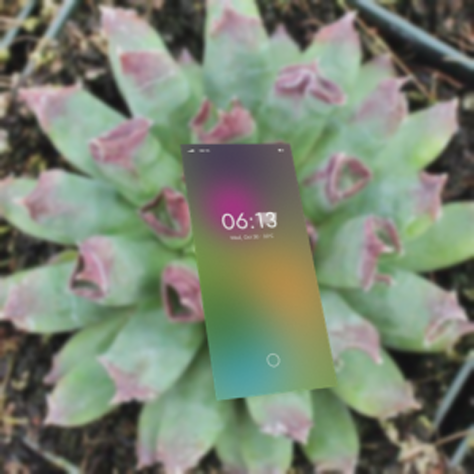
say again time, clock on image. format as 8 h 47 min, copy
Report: 6 h 13 min
